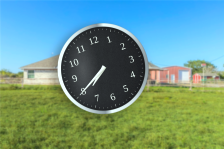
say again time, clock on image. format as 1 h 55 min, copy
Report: 7 h 40 min
